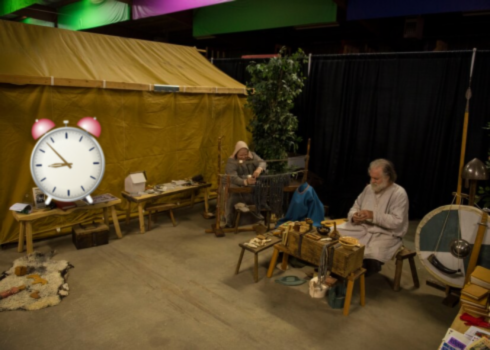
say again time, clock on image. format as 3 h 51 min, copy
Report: 8 h 53 min
